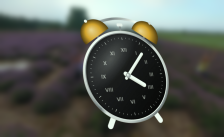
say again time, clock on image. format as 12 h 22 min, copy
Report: 4 h 07 min
